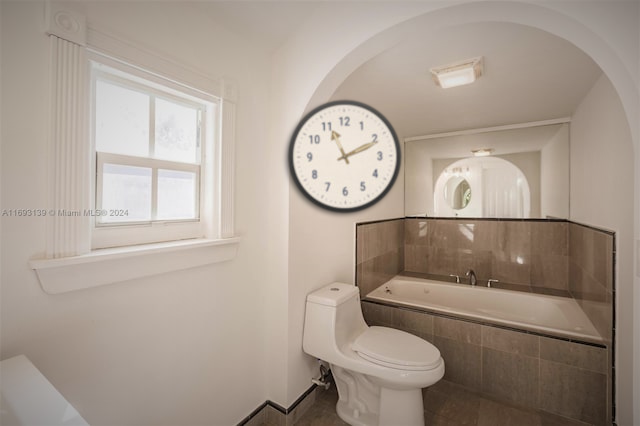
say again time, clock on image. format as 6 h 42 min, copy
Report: 11 h 11 min
